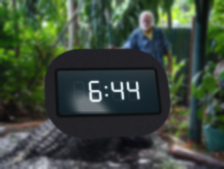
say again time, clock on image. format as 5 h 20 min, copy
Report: 6 h 44 min
